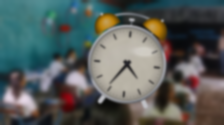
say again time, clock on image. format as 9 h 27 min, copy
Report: 4 h 36 min
